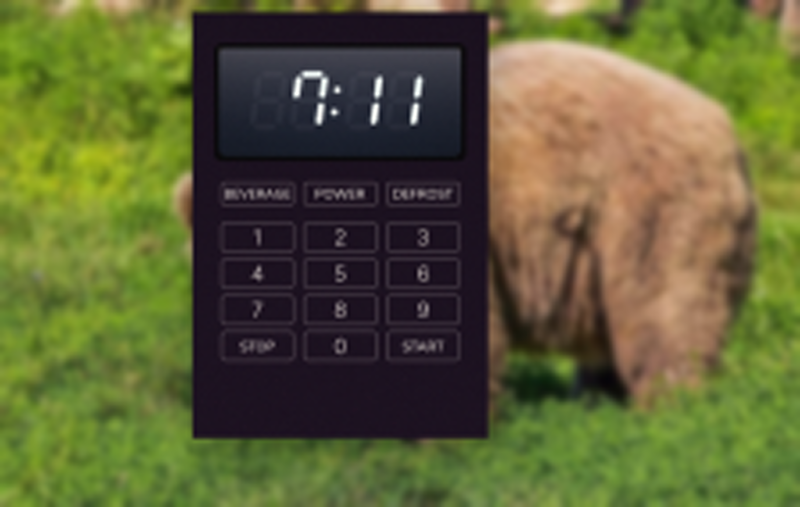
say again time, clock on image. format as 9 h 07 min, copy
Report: 7 h 11 min
